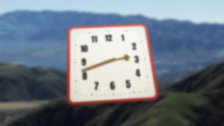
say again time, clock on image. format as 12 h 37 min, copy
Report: 2 h 42 min
